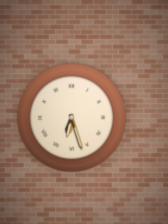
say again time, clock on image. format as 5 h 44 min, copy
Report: 6 h 27 min
